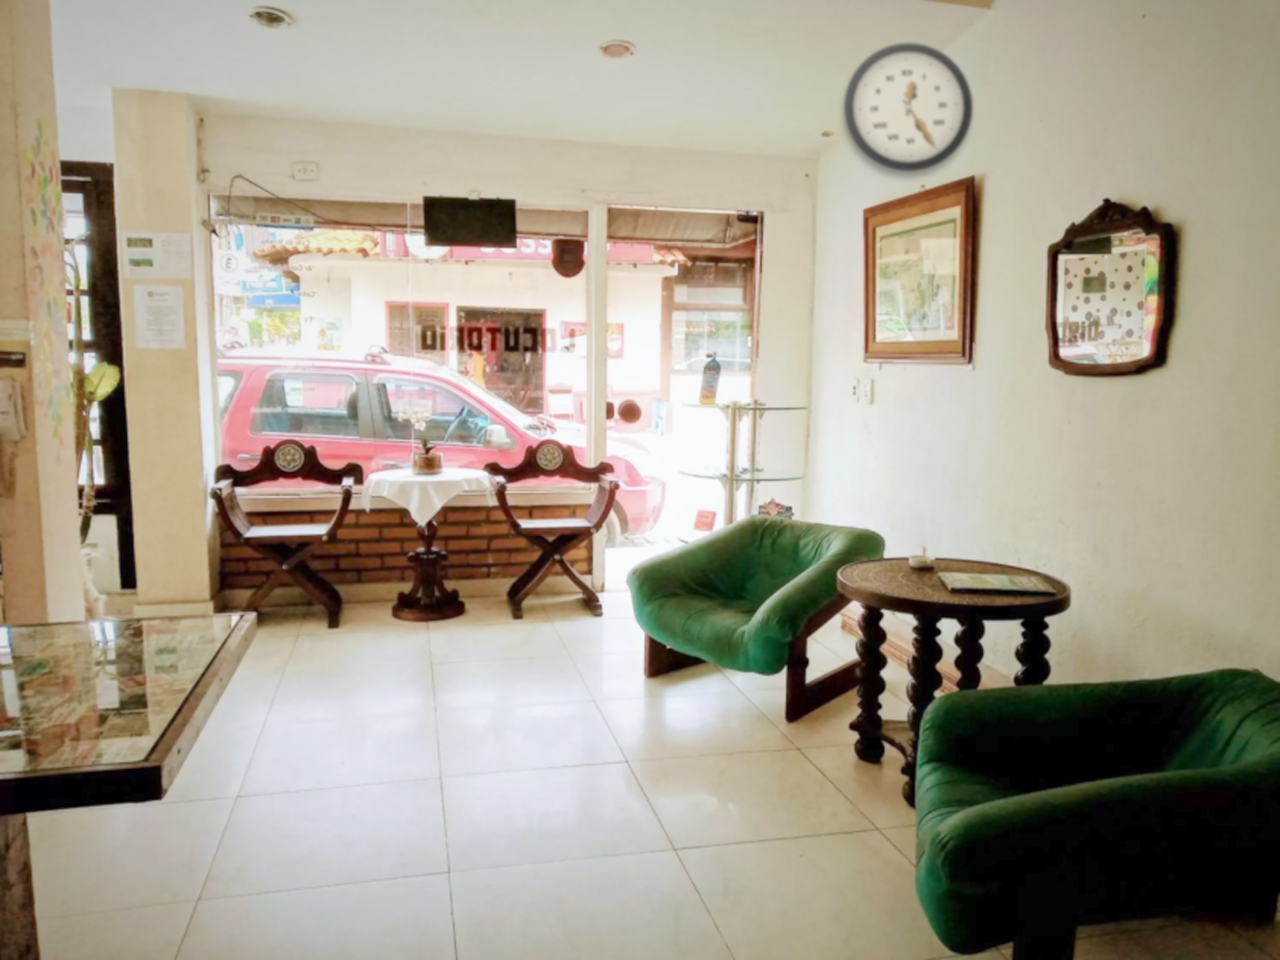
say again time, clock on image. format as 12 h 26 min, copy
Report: 12 h 25 min
